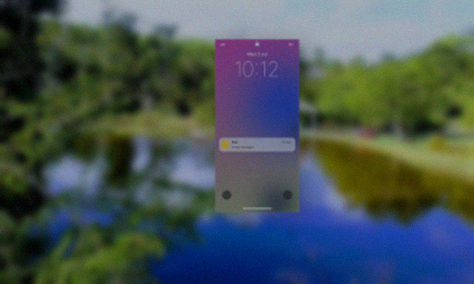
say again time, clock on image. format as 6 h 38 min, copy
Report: 10 h 12 min
